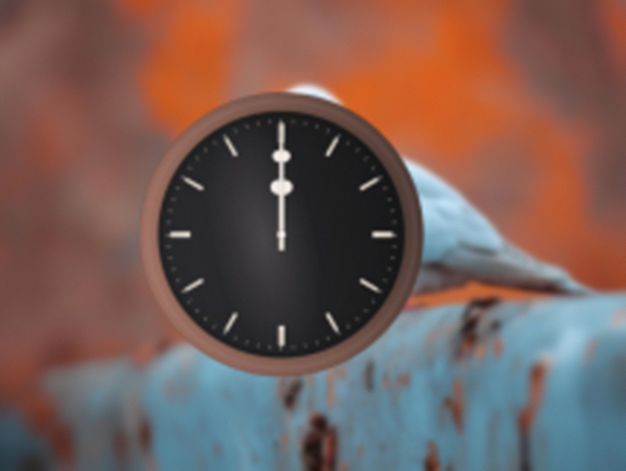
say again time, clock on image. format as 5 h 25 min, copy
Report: 12 h 00 min
